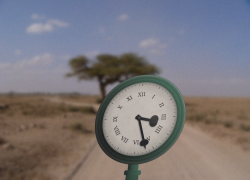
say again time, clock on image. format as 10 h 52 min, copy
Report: 3 h 27 min
